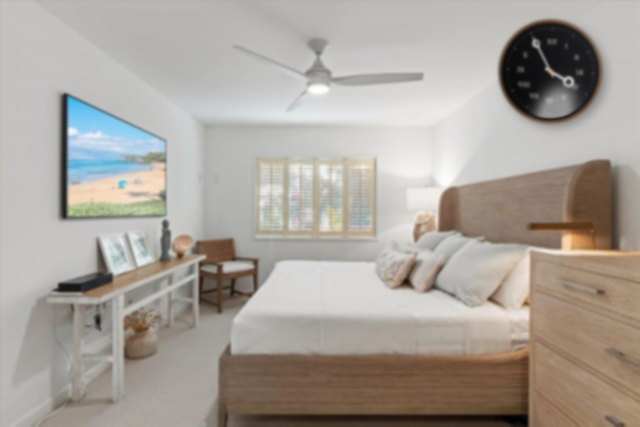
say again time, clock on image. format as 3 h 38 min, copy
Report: 3 h 55 min
